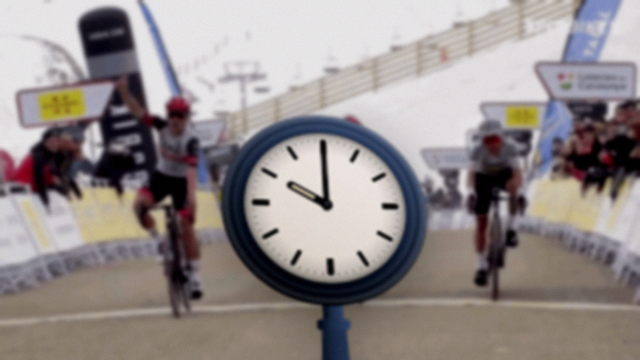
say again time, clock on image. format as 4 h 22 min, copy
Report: 10 h 00 min
